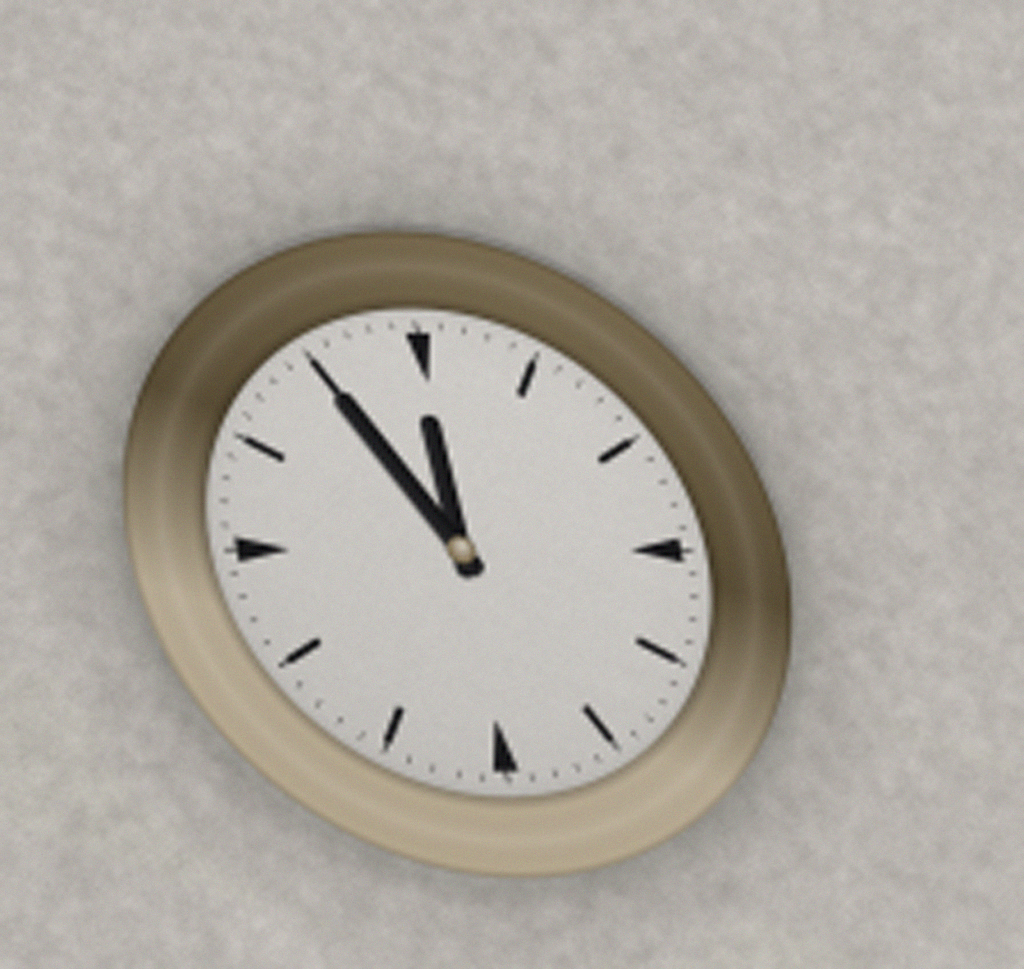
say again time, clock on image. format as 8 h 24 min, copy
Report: 11 h 55 min
